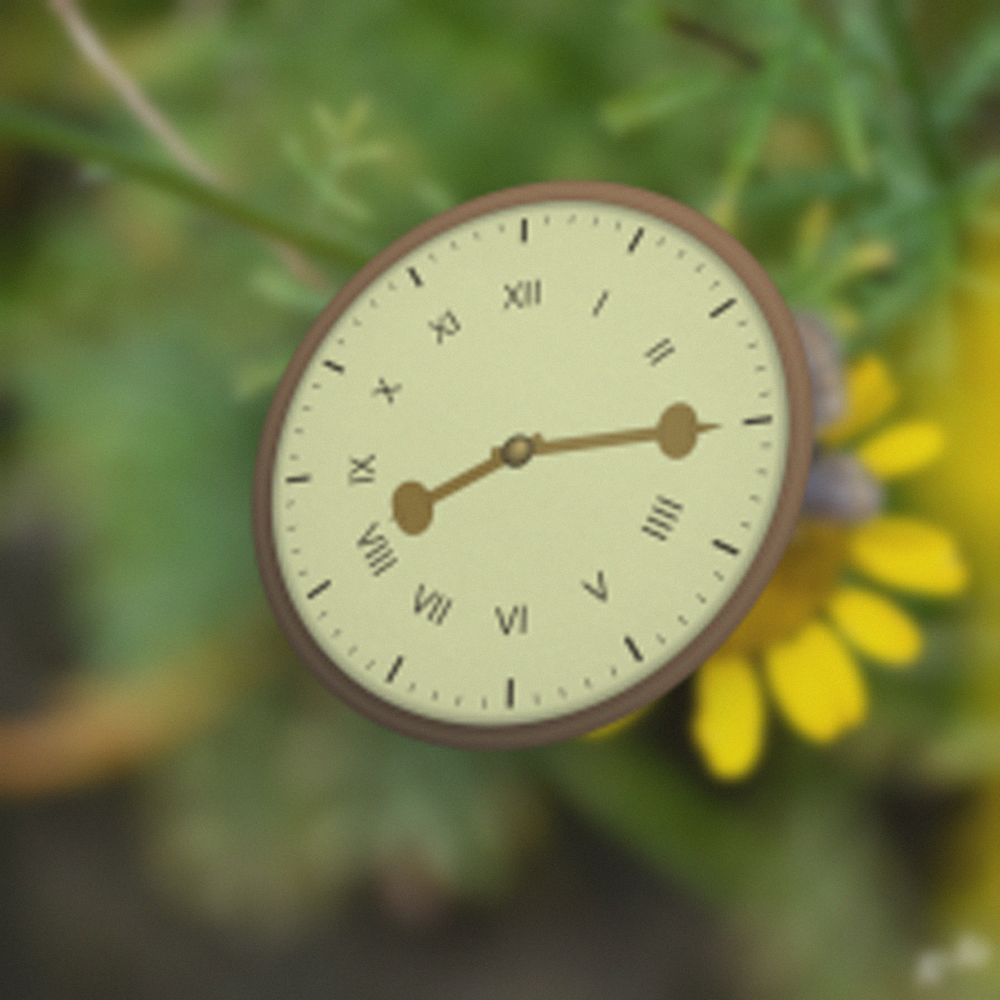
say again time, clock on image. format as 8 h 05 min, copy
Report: 8 h 15 min
